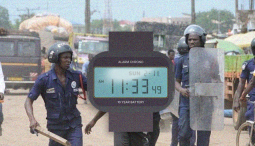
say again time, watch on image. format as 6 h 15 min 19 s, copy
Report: 11 h 33 min 49 s
